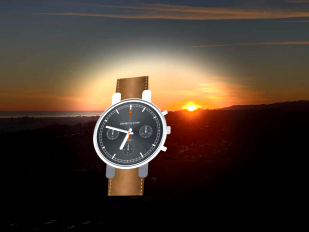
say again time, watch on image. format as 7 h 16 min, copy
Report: 6 h 48 min
